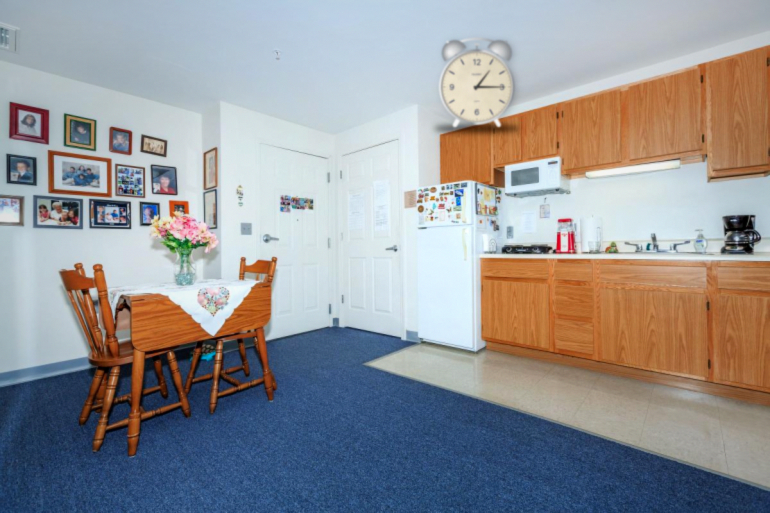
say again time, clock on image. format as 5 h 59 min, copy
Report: 1 h 15 min
